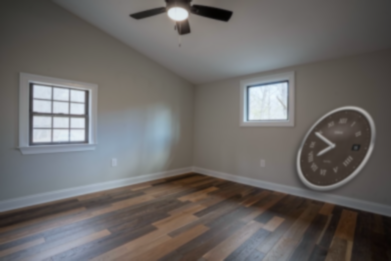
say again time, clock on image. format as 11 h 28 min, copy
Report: 7 h 49 min
